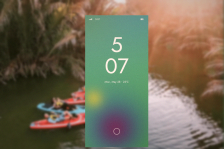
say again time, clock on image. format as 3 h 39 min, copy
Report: 5 h 07 min
